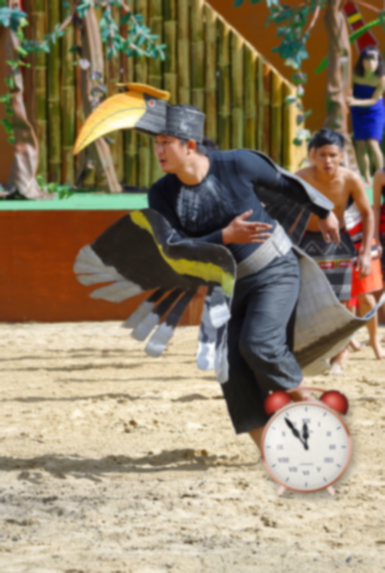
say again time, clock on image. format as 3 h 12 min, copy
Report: 11 h 54 min
